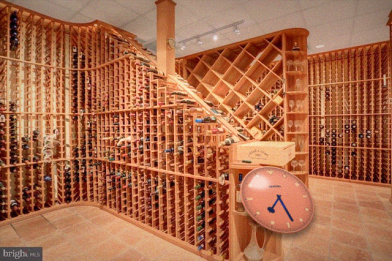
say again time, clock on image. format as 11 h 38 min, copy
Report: 7 h 28 min
